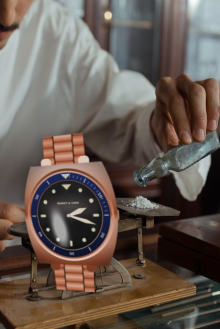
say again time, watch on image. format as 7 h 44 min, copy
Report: 2 h 18 min
